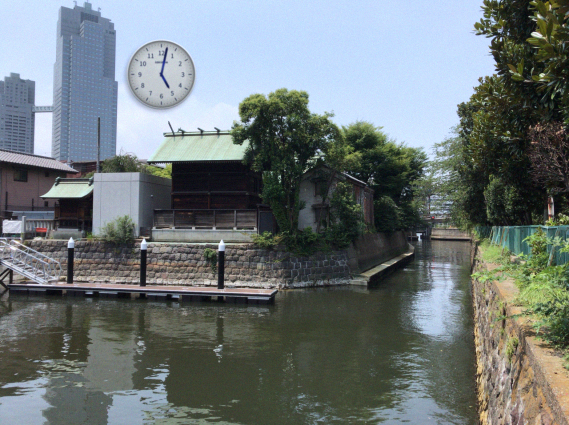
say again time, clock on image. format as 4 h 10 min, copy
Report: 5 h 02 min
